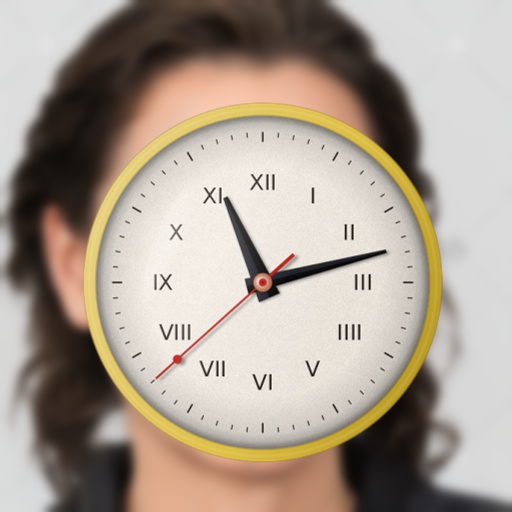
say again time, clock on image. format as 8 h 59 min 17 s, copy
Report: 11 h 12 min 38 s
